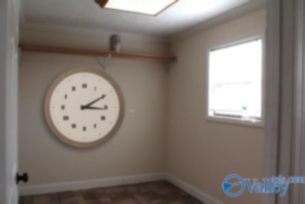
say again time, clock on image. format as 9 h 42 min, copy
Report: 3 h 10 min
